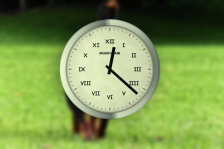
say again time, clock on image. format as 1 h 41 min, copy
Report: 12 h 22 min
